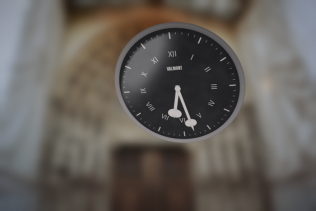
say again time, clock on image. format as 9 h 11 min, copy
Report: 6 h 28 min
